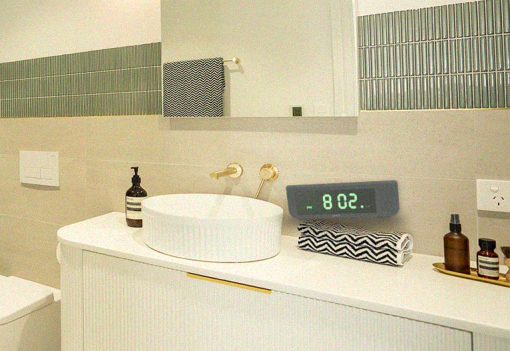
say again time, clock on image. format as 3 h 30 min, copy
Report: 8 h 02 min
